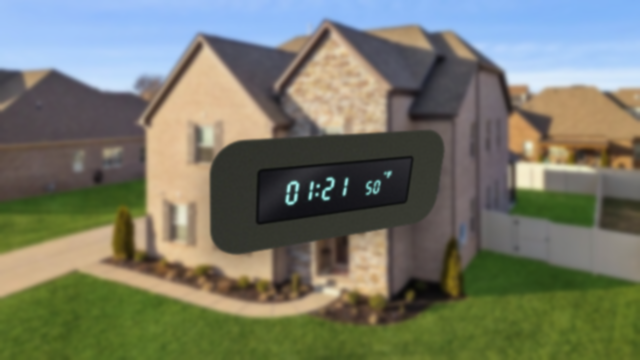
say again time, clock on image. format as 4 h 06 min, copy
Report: 1 h 21 min
